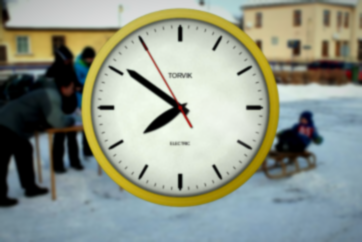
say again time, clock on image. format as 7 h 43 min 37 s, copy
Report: 7 h 50 min 55 s
